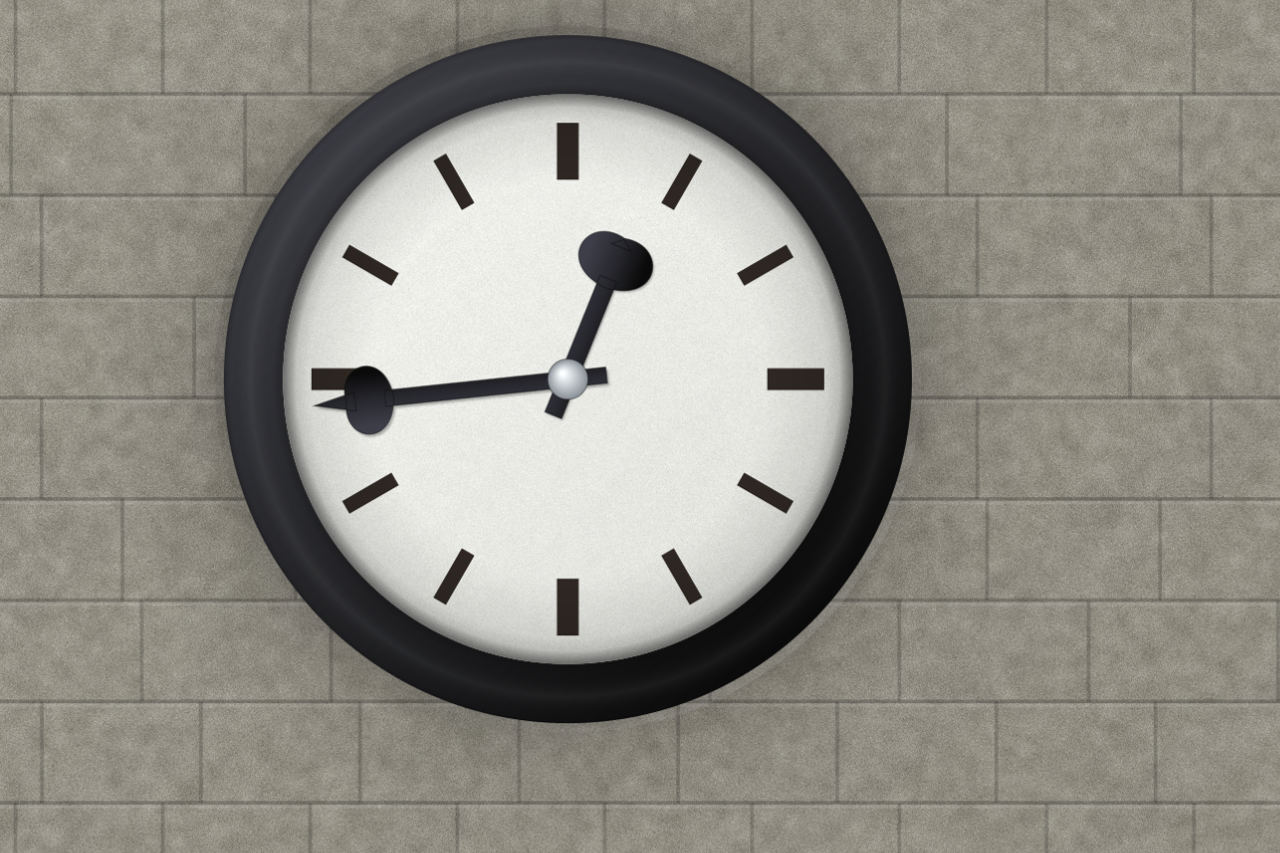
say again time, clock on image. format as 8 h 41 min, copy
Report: 12 h 44 min
